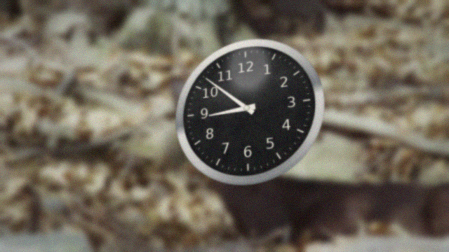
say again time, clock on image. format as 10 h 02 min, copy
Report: 8 h 52 min
